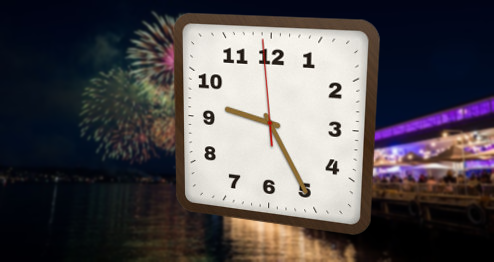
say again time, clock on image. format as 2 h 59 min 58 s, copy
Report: 9 h 24 min 59 s
